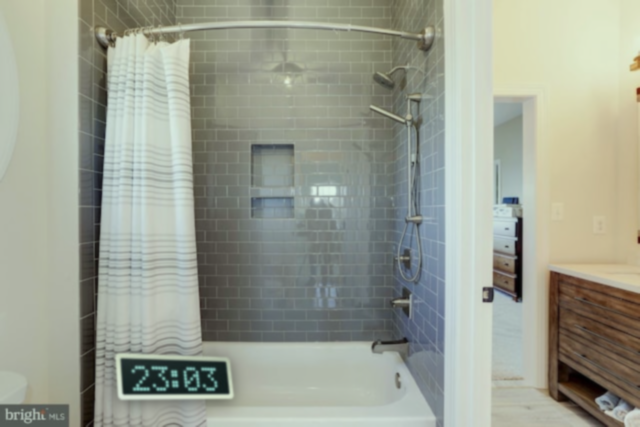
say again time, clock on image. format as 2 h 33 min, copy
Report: 23 h 03 min
